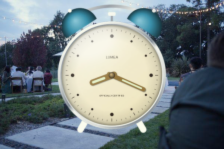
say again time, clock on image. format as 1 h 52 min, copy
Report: 8 h 19 min
